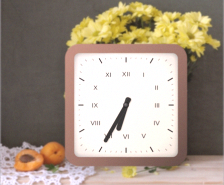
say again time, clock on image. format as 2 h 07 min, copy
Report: 6 h 35 min
